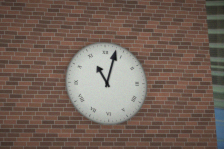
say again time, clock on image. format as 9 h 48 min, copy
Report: 11 h 03 min
